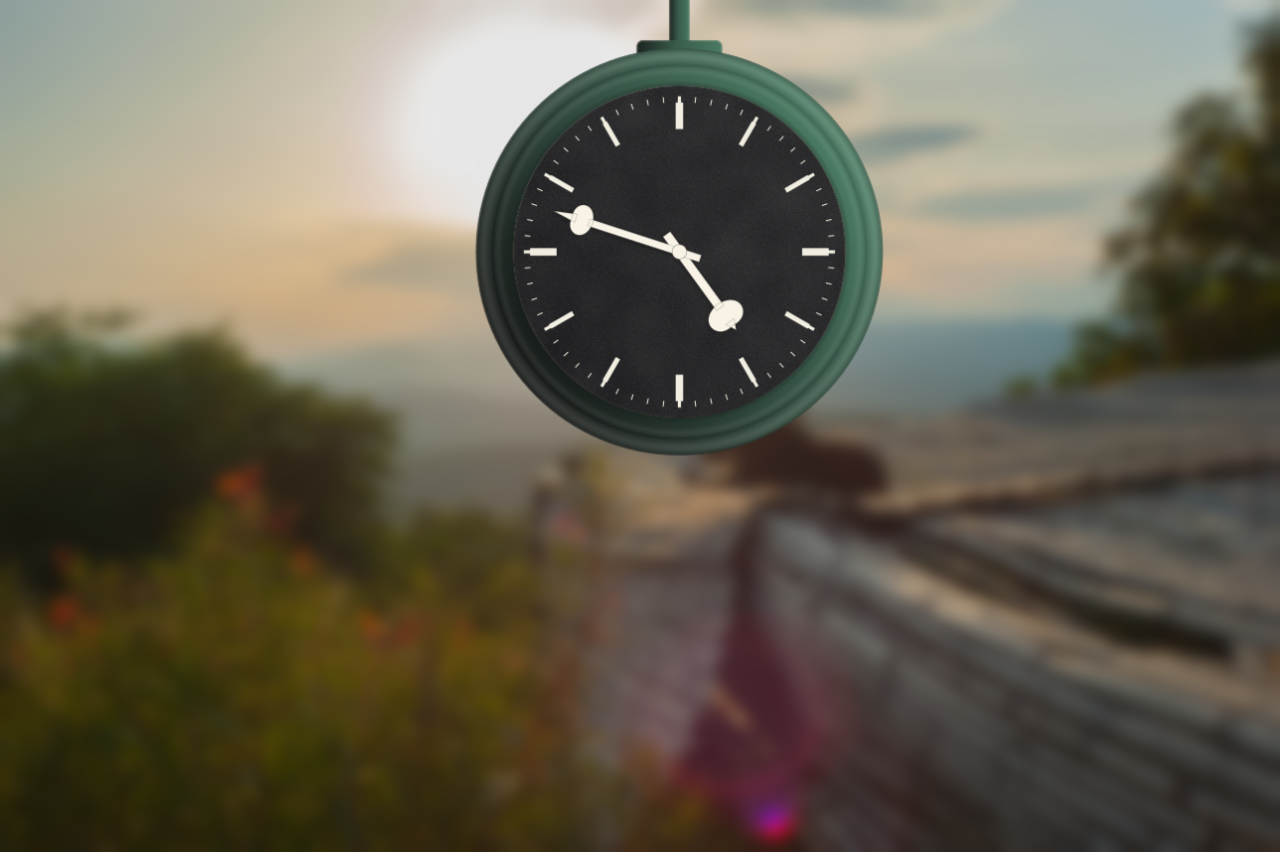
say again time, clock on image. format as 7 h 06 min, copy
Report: 4 h 48 min
